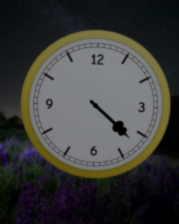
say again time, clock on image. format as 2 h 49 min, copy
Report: 4 h 22 min
